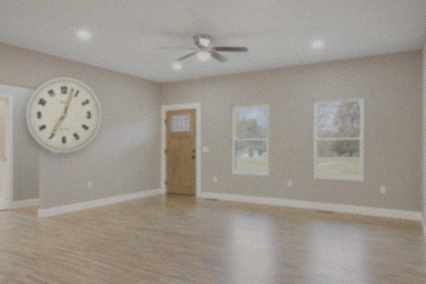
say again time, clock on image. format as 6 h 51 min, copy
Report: 7 h 03 min
